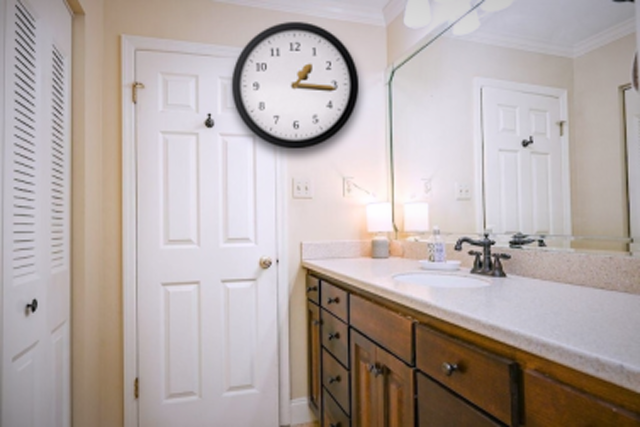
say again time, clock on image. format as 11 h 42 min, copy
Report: 1 h 16 min
